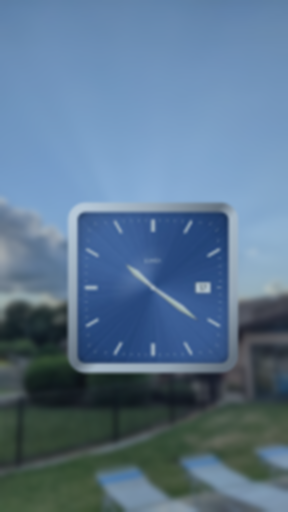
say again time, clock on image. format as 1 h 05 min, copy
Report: 10 h 21 min
